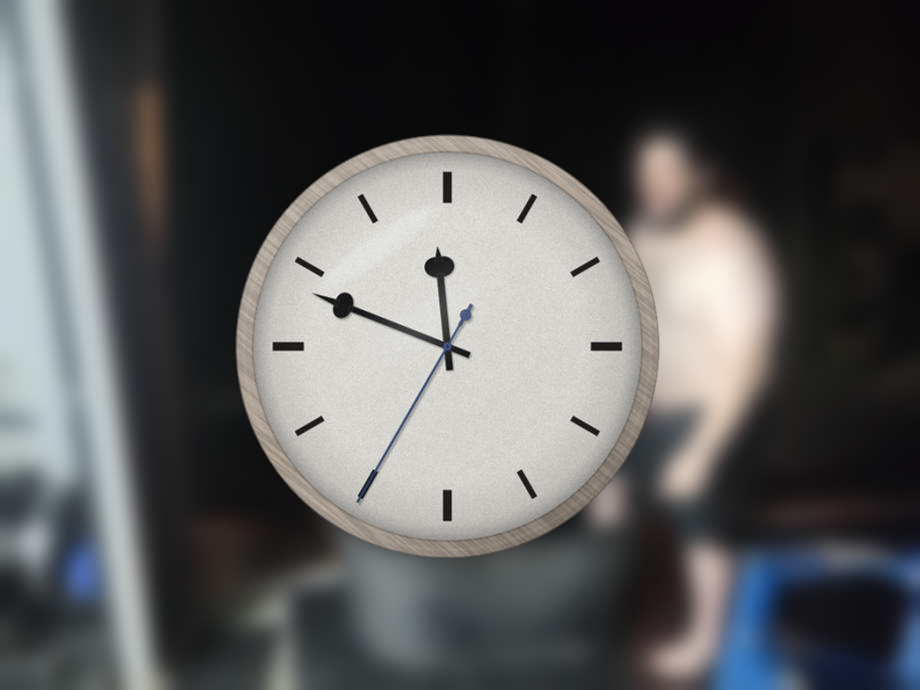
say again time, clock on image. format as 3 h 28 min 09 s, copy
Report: 11 h 48 min 35 s
